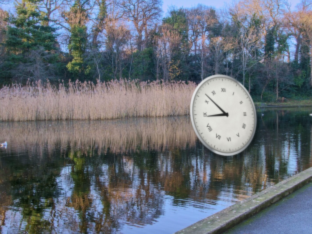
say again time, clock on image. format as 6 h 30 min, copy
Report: 8 h 52 min
